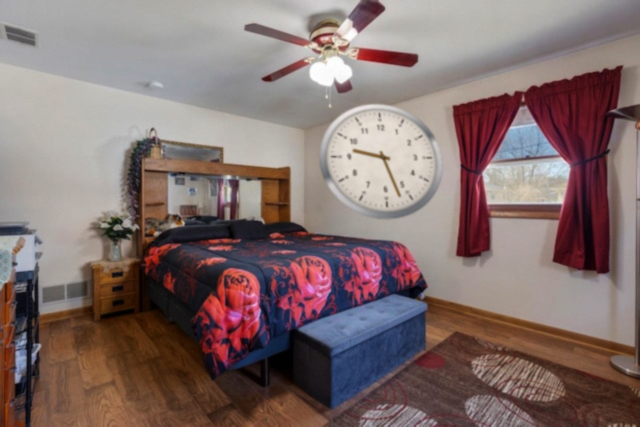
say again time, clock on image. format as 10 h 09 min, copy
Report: 9 h 27 min
